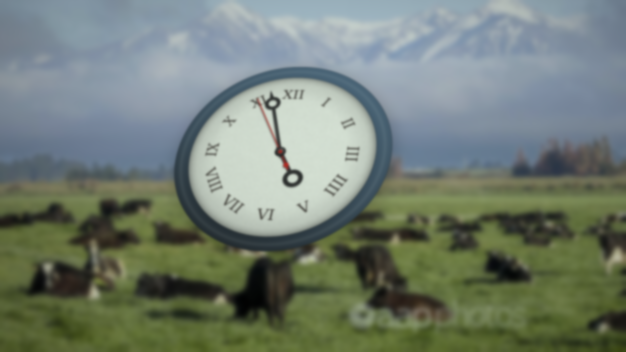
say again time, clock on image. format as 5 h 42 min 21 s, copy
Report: 4 h 56 min 55 s
